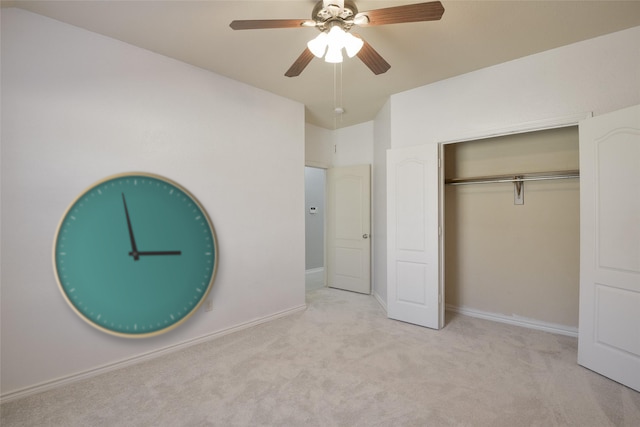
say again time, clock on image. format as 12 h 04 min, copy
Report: 2 h 58 min
